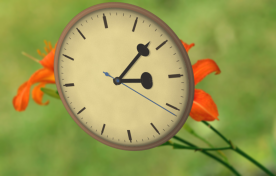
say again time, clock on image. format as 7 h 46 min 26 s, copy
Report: 3 h 08 min 21 s
